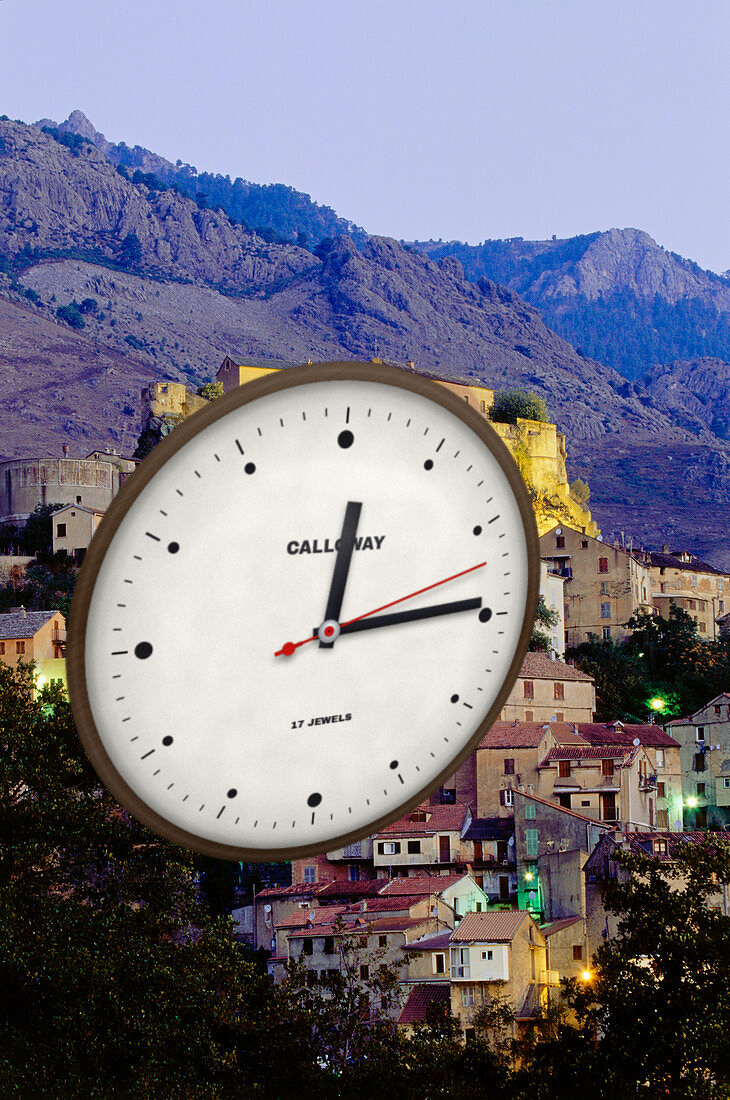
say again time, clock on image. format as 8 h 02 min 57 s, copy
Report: 12 h 14 min 12 s
